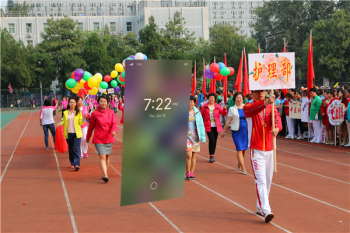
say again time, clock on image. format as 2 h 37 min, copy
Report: 7 h 22 min
